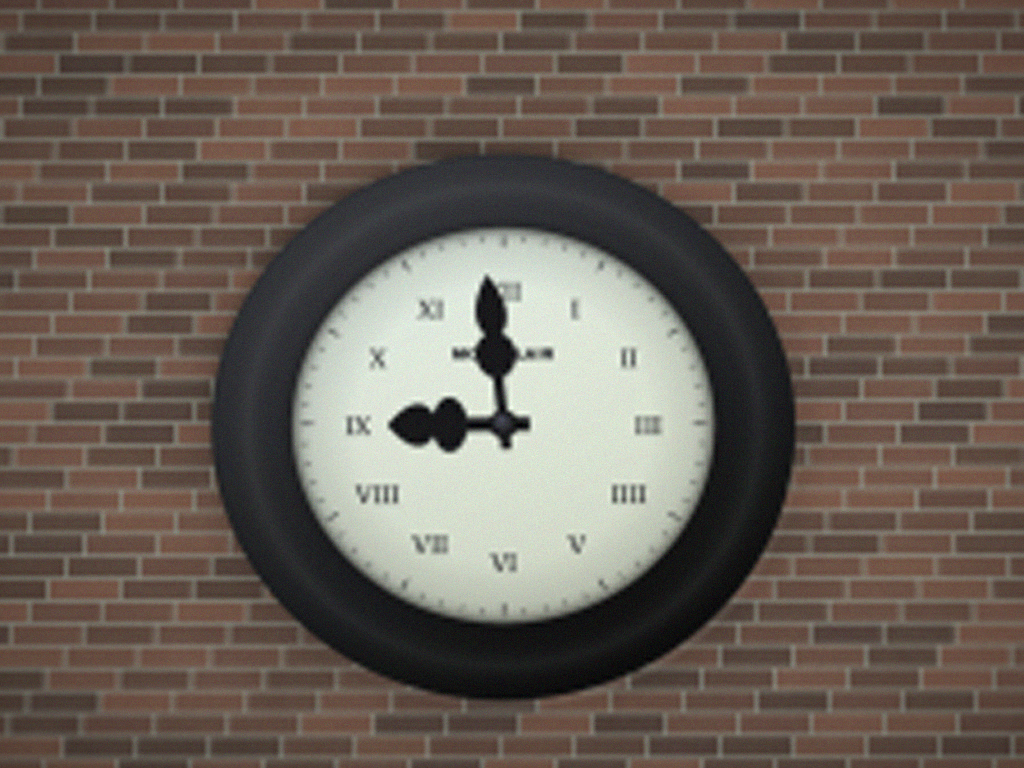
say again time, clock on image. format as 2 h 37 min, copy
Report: 8 h 59 min
